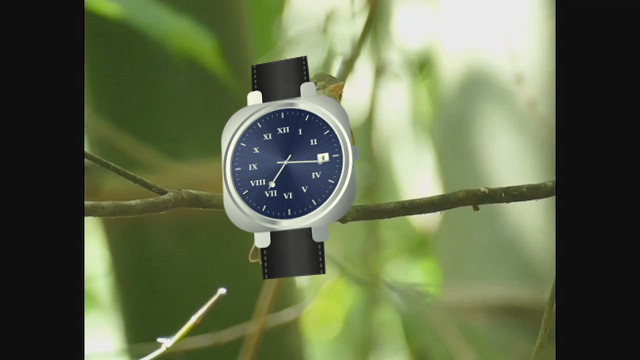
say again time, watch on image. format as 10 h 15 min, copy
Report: 7 h 16 min
